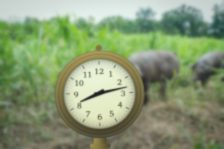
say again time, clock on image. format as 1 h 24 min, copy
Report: 8 h 13 min
